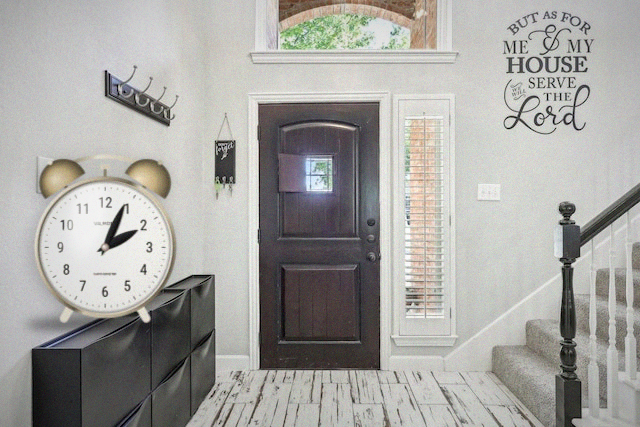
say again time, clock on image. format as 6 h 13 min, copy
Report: 2 h 04 min
